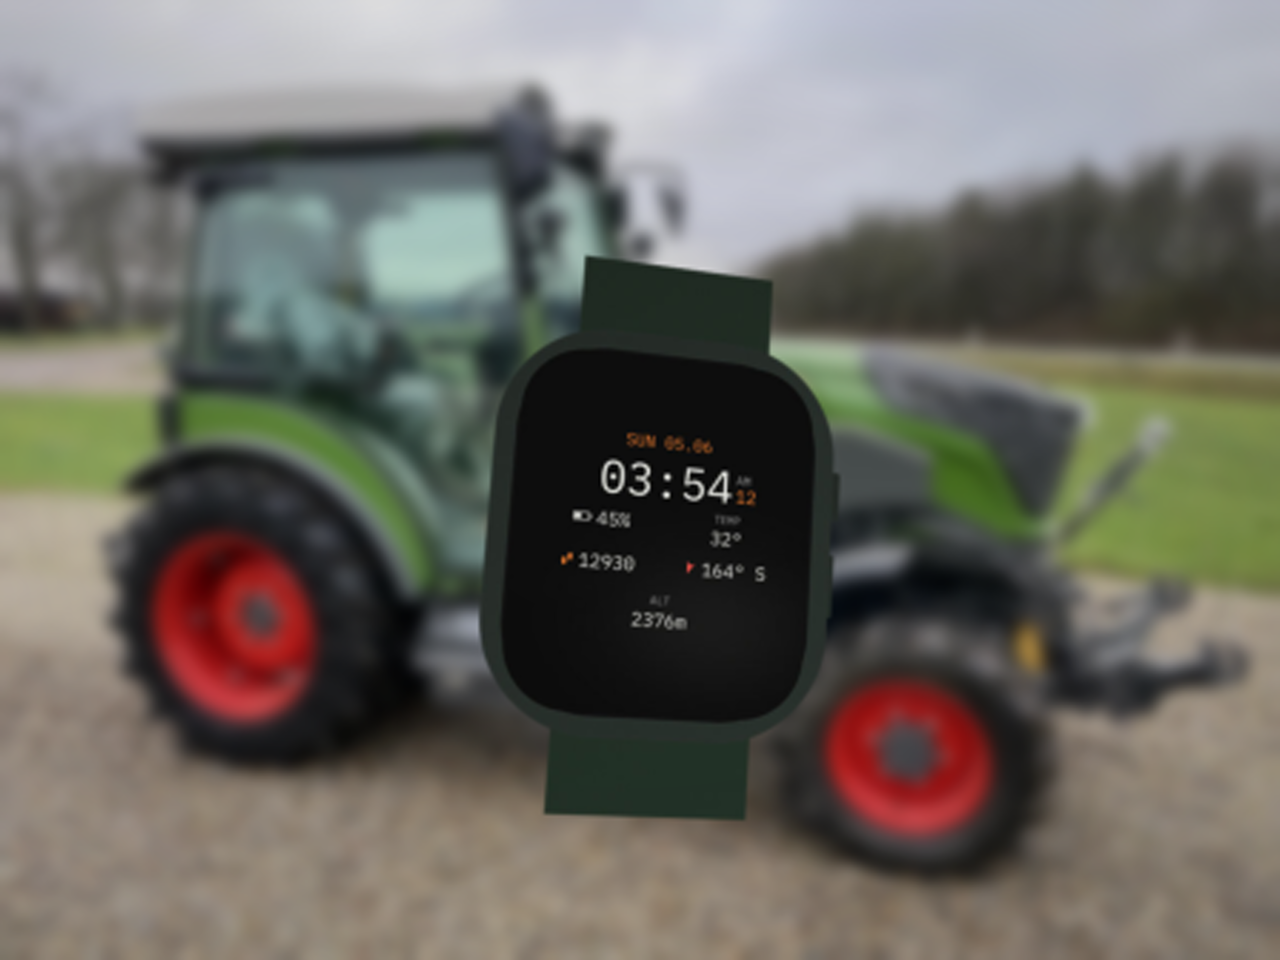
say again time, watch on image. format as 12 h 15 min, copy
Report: 3 h 54 min
